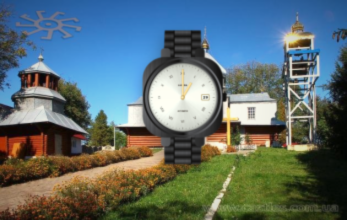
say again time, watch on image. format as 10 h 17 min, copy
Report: 1 h 00 min
